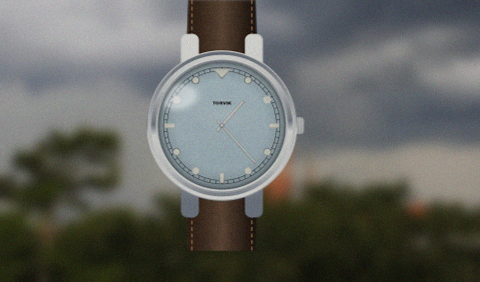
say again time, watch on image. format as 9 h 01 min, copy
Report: 1 h 23 min
